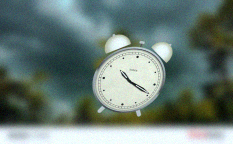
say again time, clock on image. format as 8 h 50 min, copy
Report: 10 h 19 min
